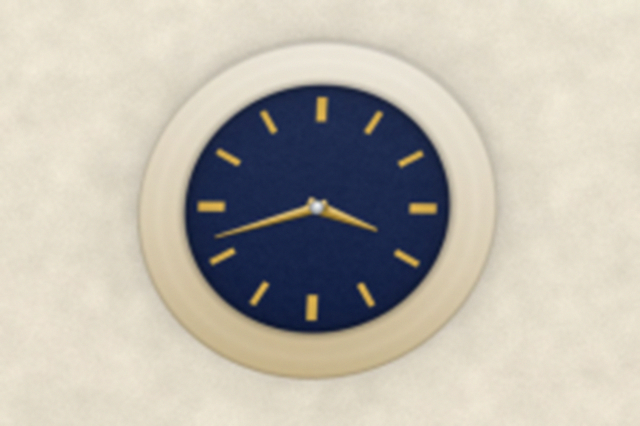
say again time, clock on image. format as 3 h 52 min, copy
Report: 3 h 42 min
